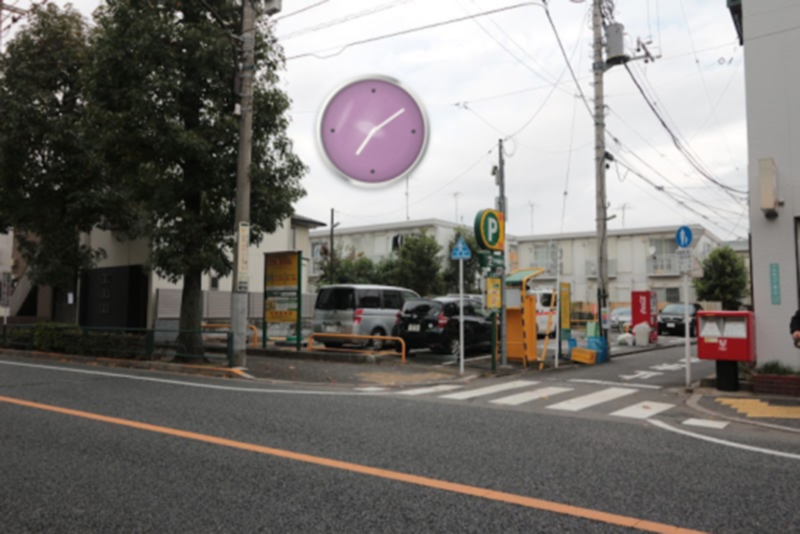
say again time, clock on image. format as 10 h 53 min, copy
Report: 7 h 09 min
